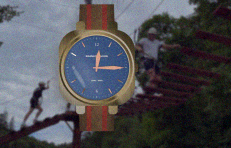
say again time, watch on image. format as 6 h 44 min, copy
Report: 12 h 15 min
